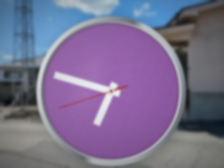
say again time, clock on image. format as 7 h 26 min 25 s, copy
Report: 6 h 47 min 42 s
